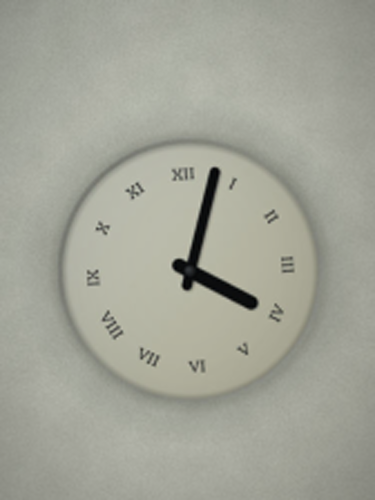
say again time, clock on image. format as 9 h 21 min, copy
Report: 4 h 03 min
